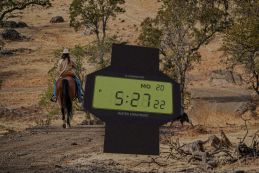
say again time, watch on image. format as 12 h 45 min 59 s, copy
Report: 5 h 27 min 22 s
